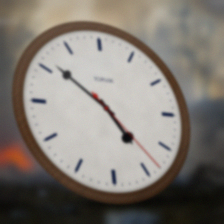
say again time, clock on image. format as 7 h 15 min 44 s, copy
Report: 4 h 51 min 23 s
